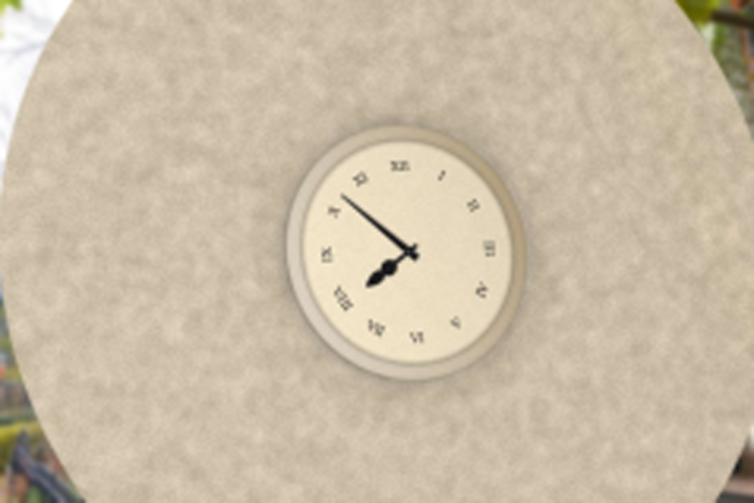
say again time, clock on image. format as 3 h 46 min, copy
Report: 7 h 52 min
